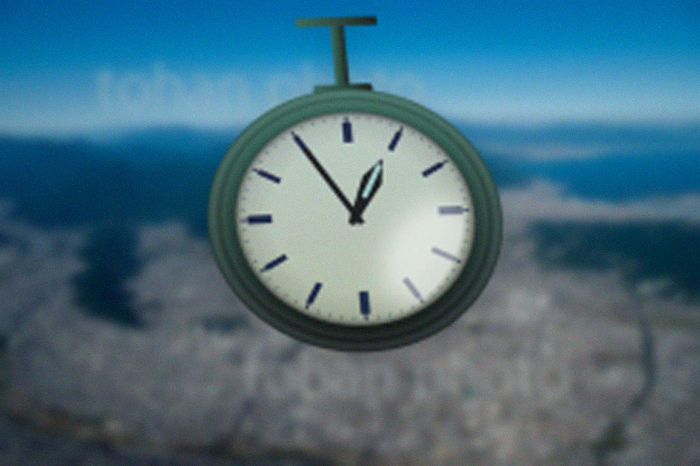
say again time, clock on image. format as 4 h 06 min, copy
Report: 12 h 55 min
